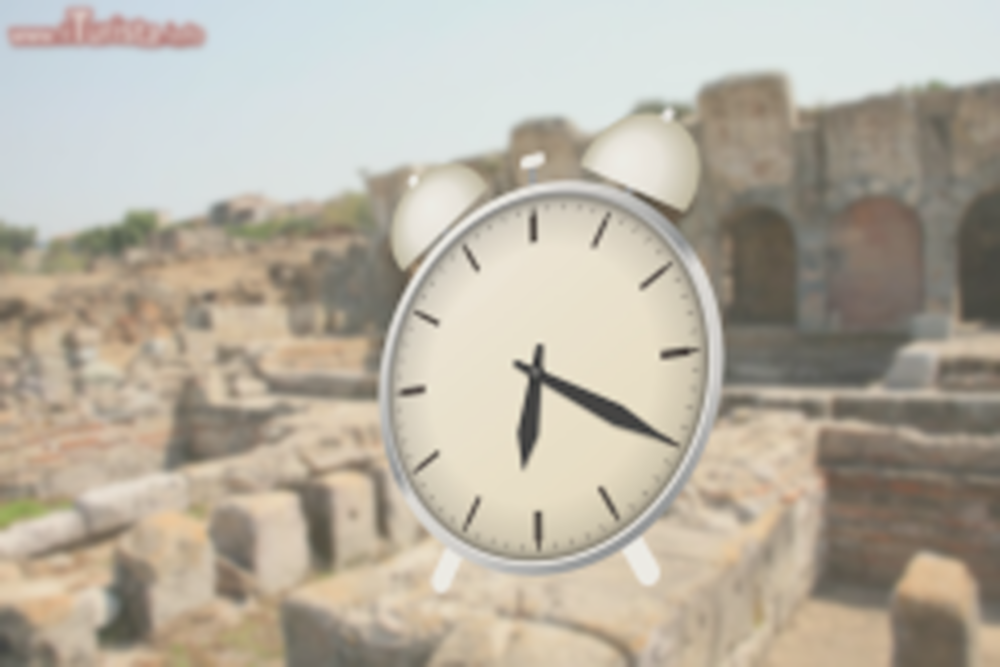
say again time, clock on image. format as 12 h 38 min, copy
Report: 6 h 20 min
